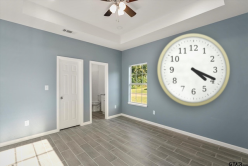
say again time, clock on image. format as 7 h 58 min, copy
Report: 4 h 19 min
